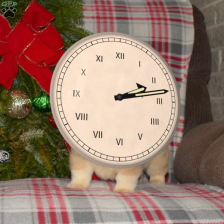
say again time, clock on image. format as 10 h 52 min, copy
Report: 2 h 13 min
